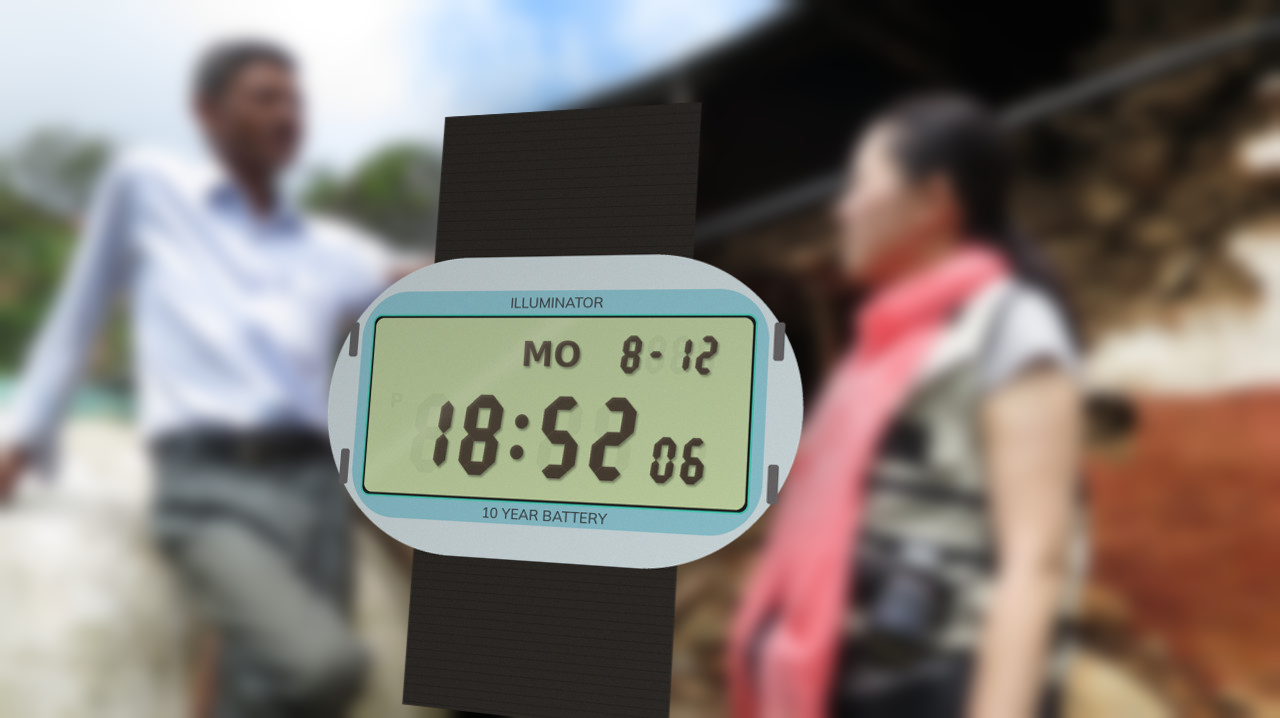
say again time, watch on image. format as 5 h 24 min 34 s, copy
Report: 18 h 52 min 06 s
